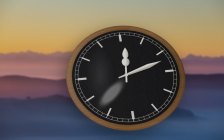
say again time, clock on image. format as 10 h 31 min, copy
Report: 12 h 12 min
